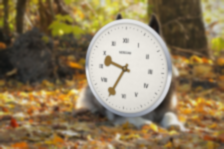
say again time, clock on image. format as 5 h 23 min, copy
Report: 9 h 35 min
